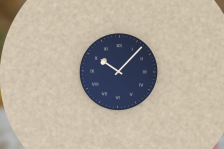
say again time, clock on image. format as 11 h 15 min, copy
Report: 10 h 07 min
